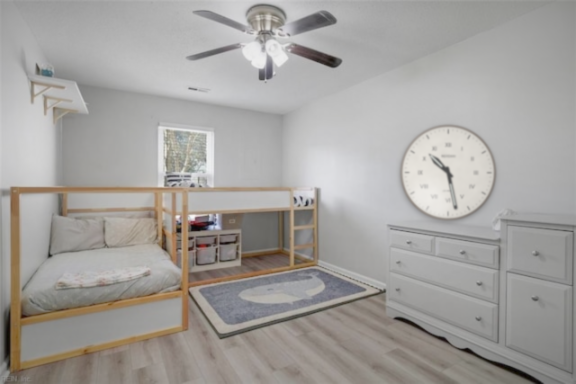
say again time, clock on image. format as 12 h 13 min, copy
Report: 10 h 28 min
